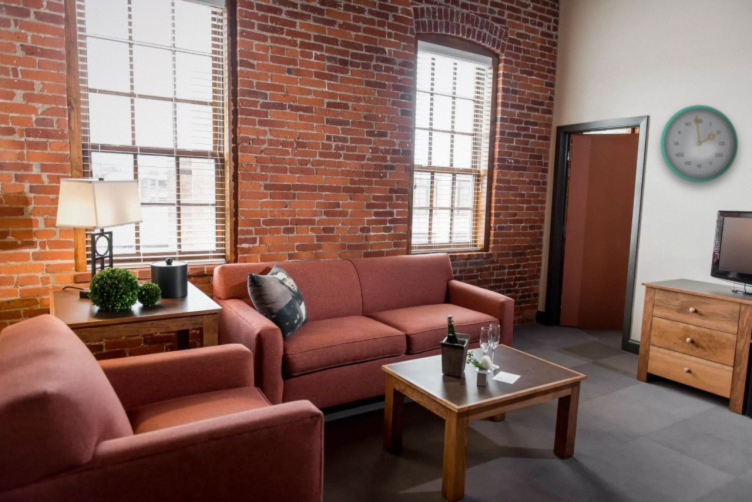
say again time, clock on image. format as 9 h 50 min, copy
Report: 1 h 59 min
